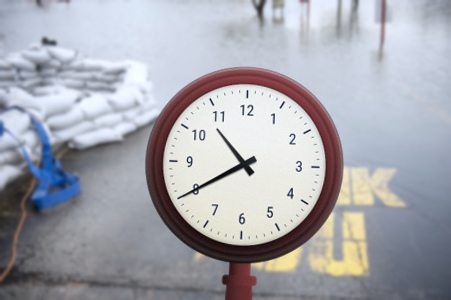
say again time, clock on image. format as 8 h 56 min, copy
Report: 10 h 40 min
